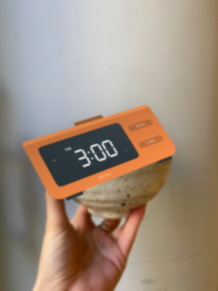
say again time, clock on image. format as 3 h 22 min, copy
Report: 3 h 00 min
